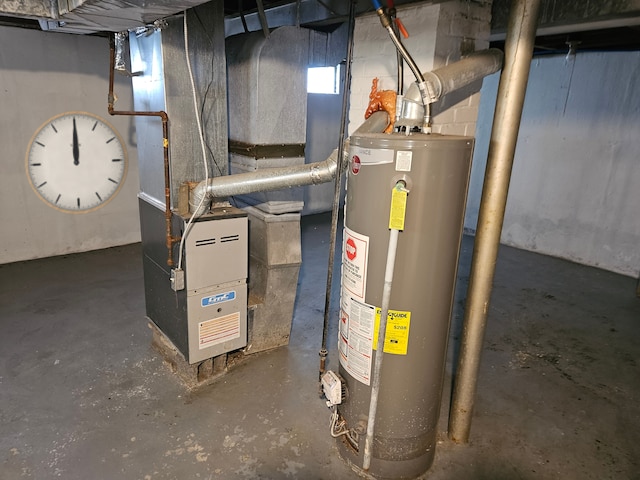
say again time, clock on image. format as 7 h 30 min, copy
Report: 12 h 00 min
